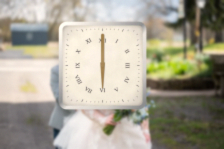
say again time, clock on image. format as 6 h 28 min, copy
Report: 6 h 00 min
